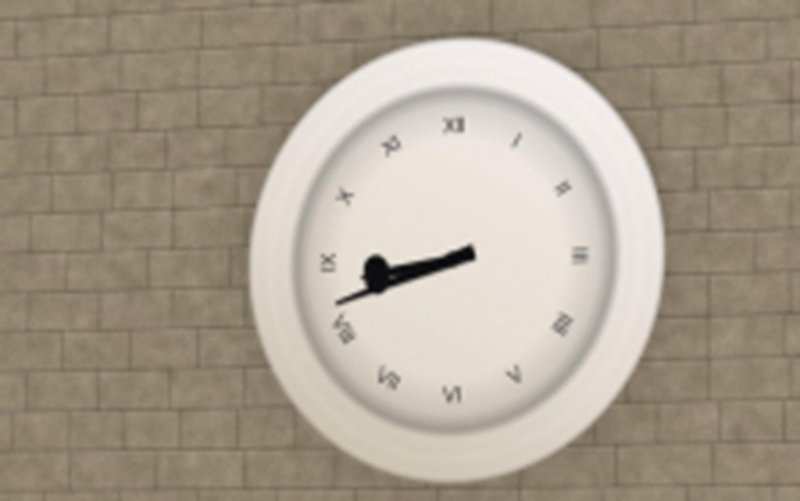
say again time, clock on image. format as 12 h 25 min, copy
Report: 8 h 42 min
